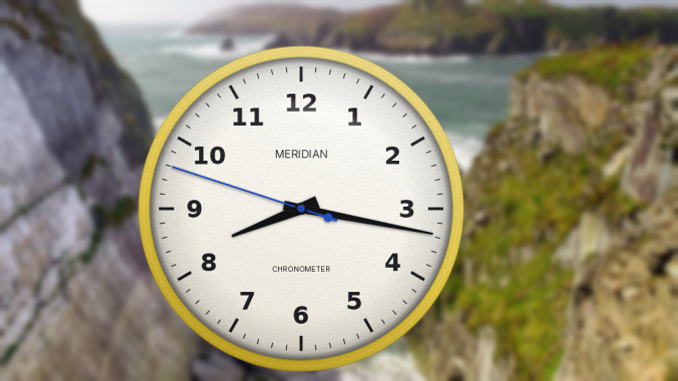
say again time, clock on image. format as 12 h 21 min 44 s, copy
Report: 8 h 16 min 48 s
